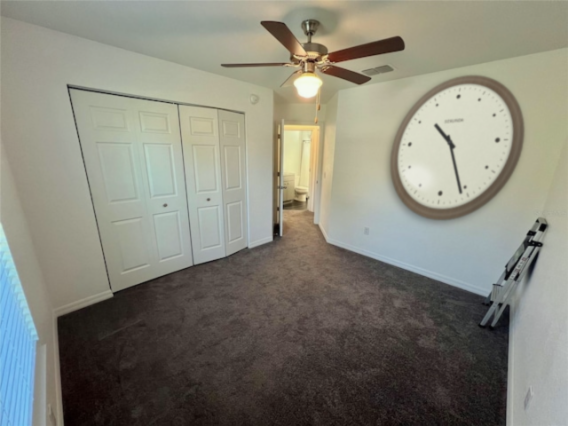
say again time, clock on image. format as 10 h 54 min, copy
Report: 10 h 26 min
